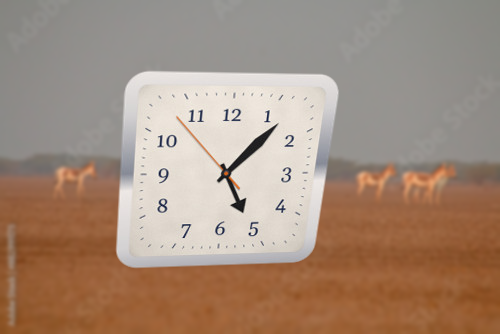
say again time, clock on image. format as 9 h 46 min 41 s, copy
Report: 5 h 06 min 53 s
